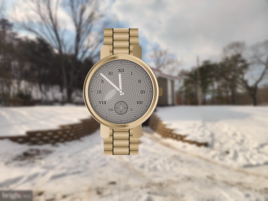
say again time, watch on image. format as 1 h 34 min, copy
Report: 11 h 52 min
